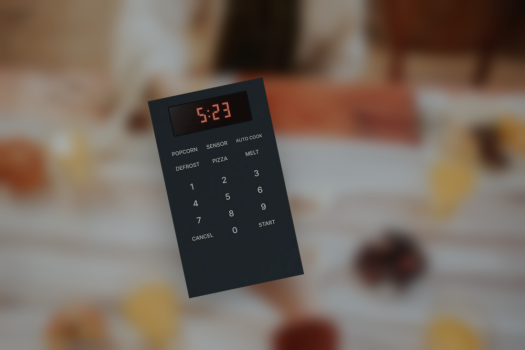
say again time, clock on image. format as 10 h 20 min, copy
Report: 5 h 23 min
